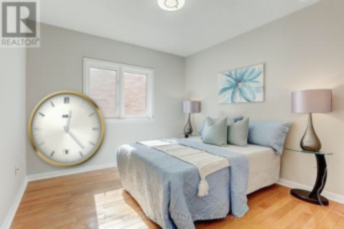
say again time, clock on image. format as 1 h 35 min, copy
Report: 12 h 23 min
